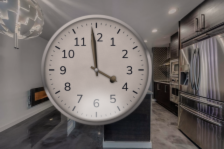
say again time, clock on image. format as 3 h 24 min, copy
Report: 3 h 59 min
